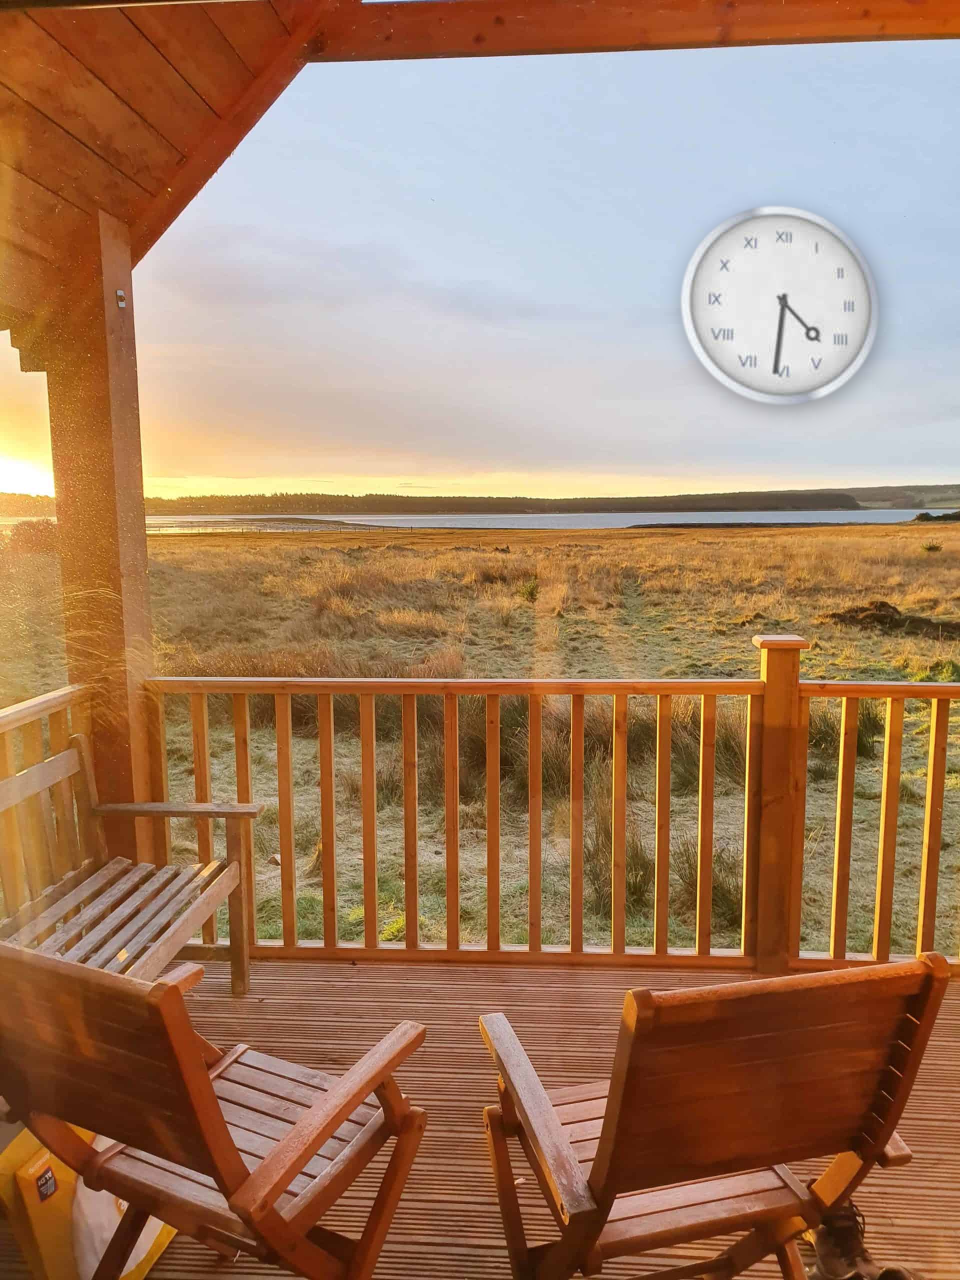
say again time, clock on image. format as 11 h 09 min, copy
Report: 4 h 31 min
